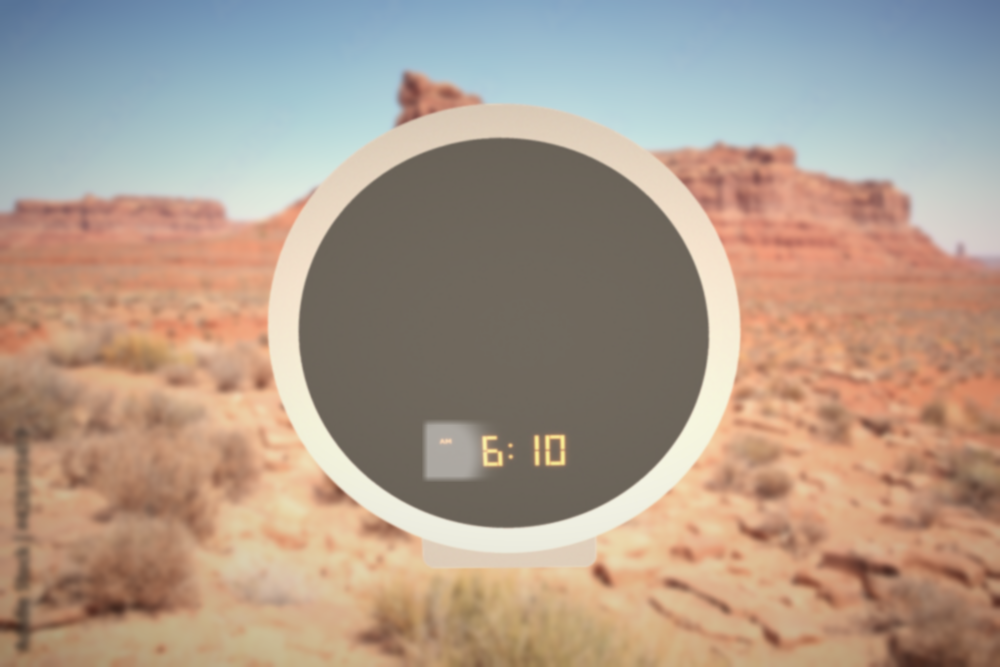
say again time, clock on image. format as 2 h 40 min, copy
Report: 6 h 10 min
